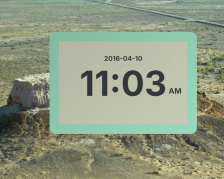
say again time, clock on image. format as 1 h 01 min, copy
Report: 11 h 03 min
